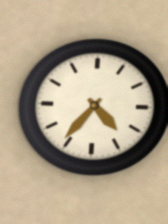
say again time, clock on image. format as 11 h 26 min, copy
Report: 4 h 36 min
